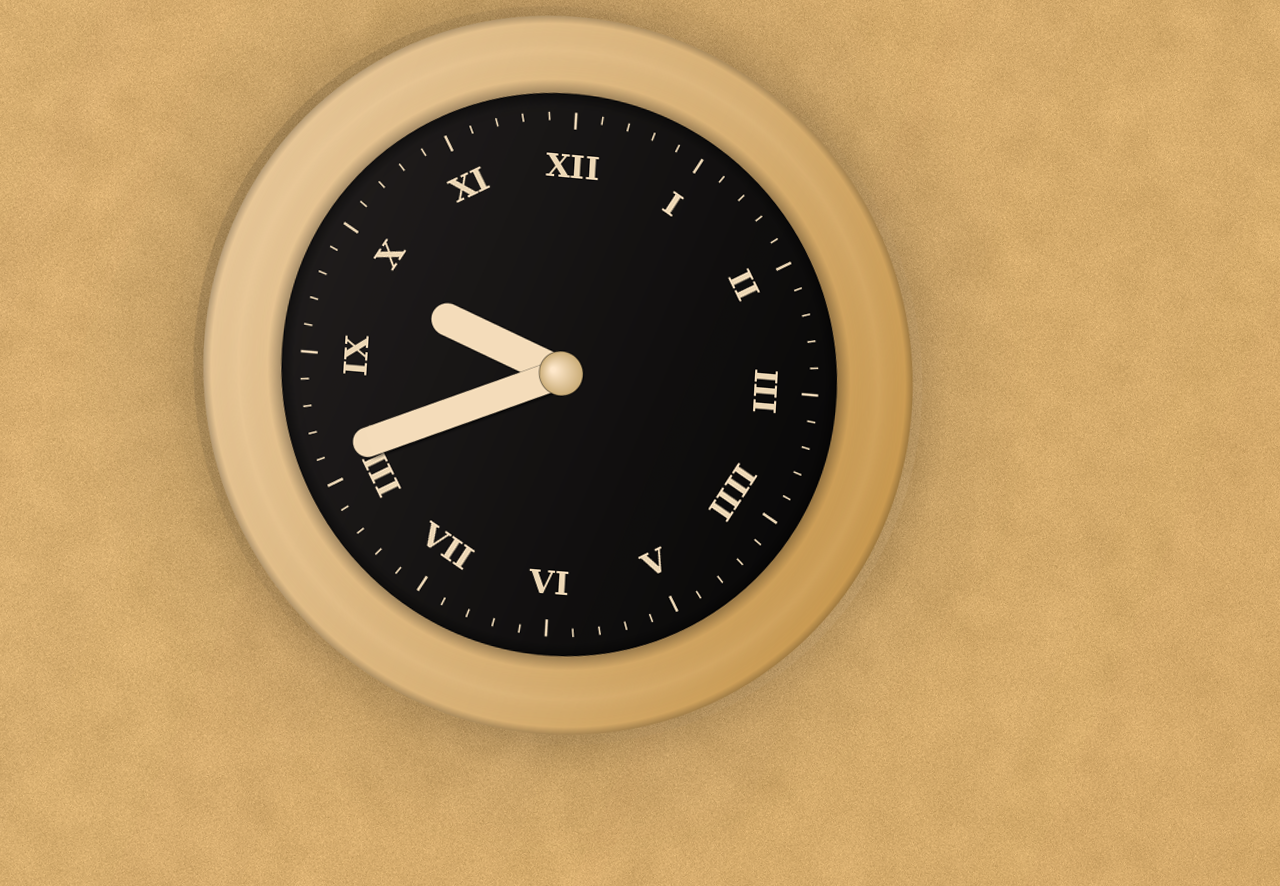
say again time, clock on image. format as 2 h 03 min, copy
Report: 9 h 41 min
